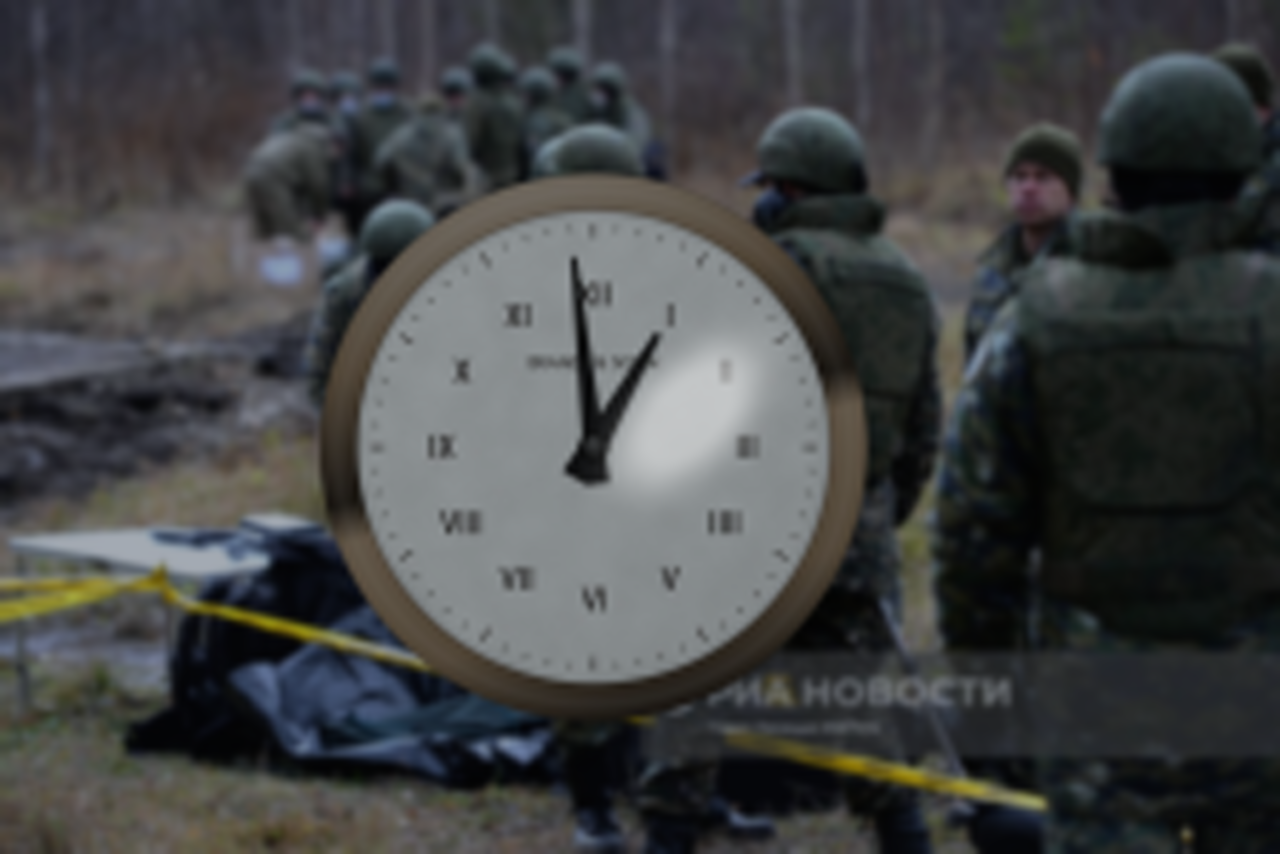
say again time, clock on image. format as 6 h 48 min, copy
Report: 12 h 59 min
